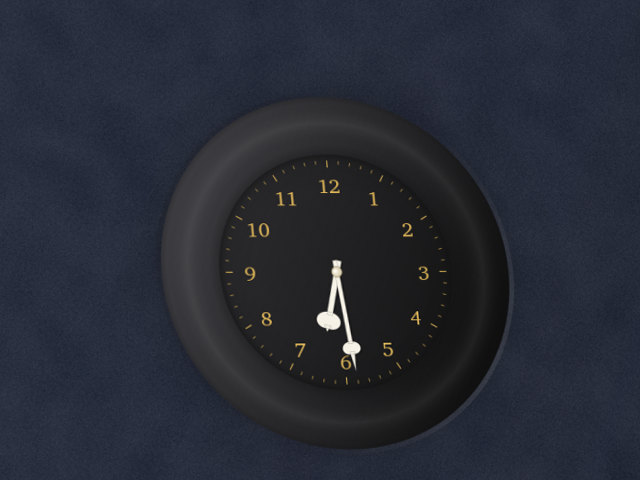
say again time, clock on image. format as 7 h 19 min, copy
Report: 6 h 29 min
